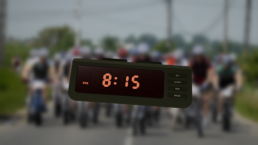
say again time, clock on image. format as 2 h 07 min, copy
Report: 8 h 15 min
